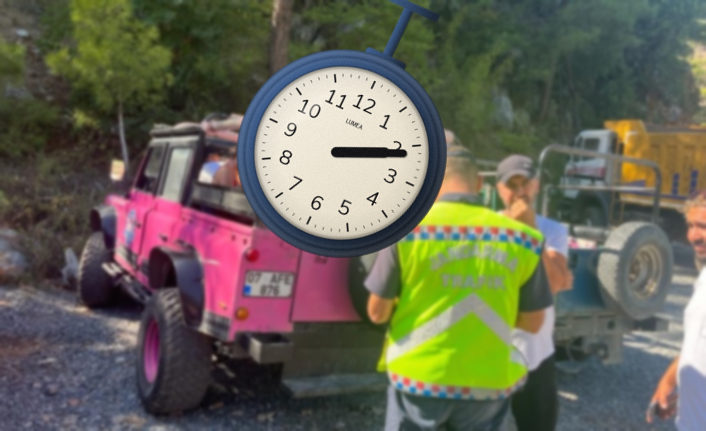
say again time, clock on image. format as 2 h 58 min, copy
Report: 2 h 11 min
